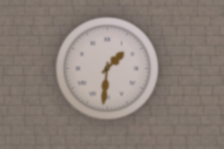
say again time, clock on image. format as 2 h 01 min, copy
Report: 1 h 31 min
